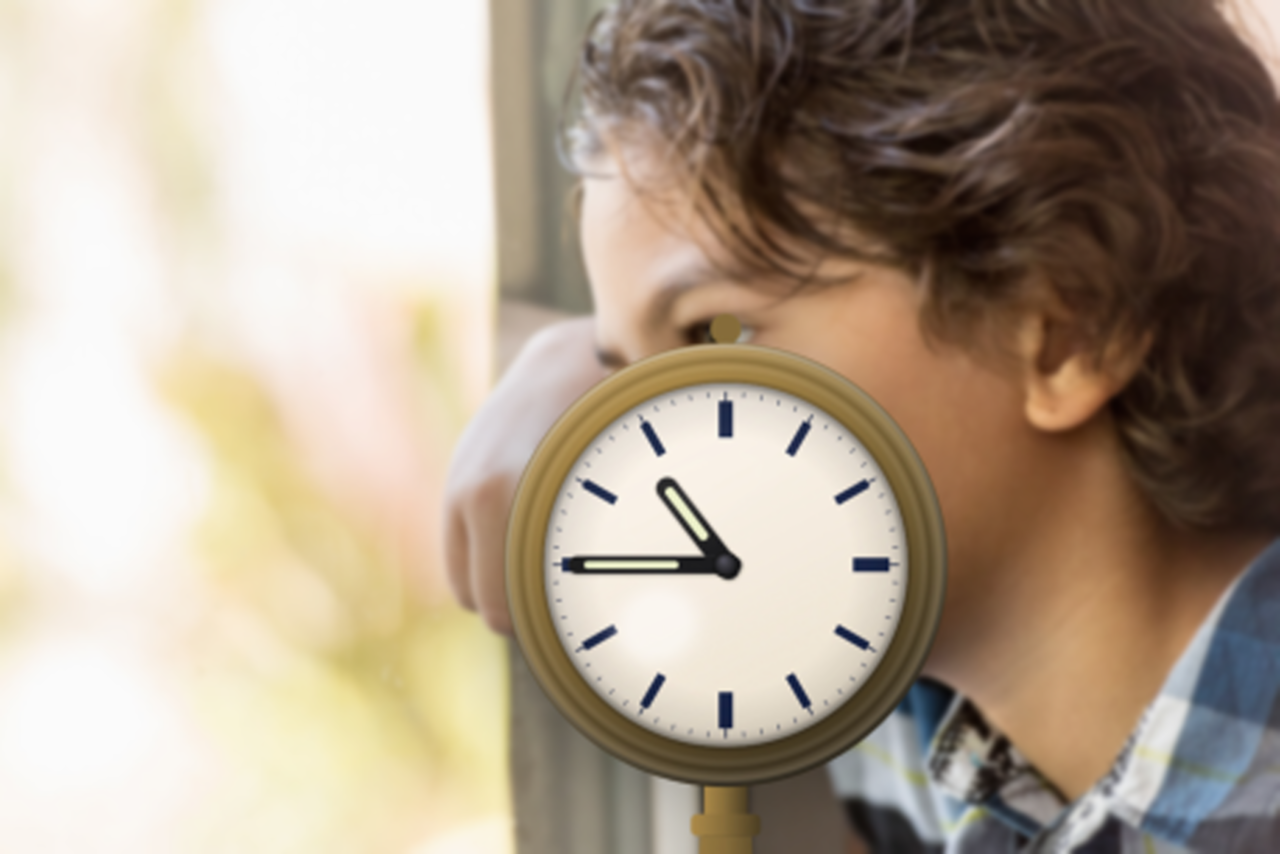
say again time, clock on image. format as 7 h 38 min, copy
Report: 10 h 45 min
